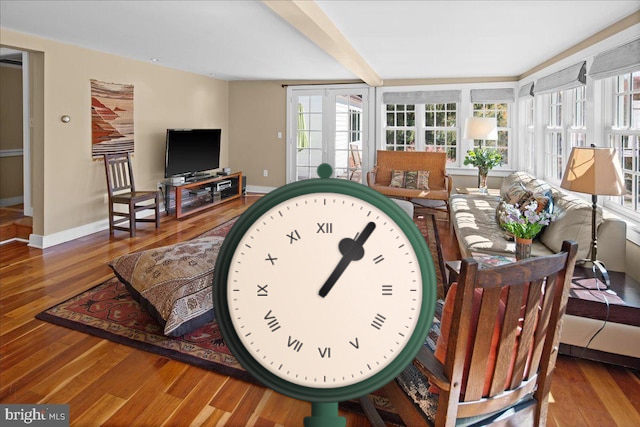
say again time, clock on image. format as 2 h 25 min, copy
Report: 1 h 06 min
